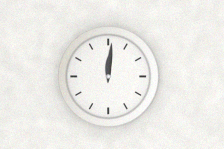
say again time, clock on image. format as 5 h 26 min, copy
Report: 12 h 01 min
